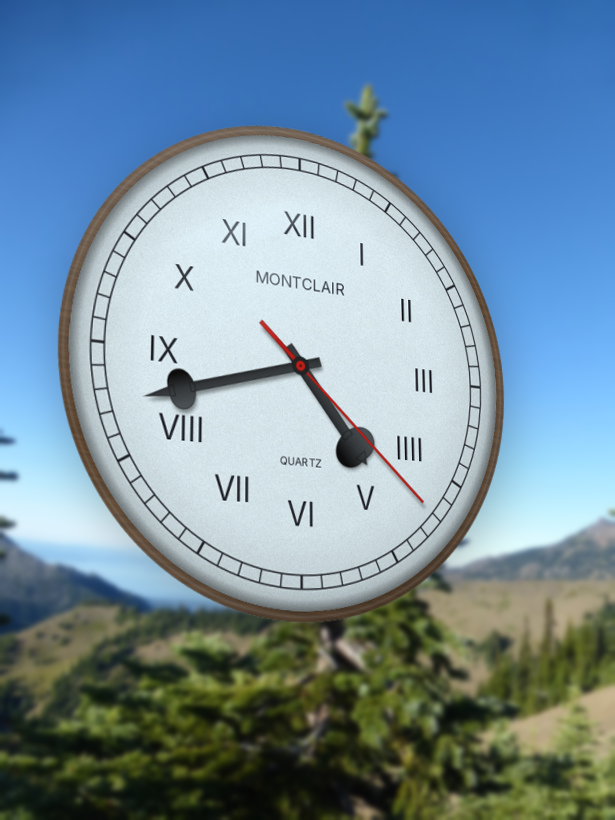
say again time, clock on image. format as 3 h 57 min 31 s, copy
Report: 4 h 42 min 22 s
